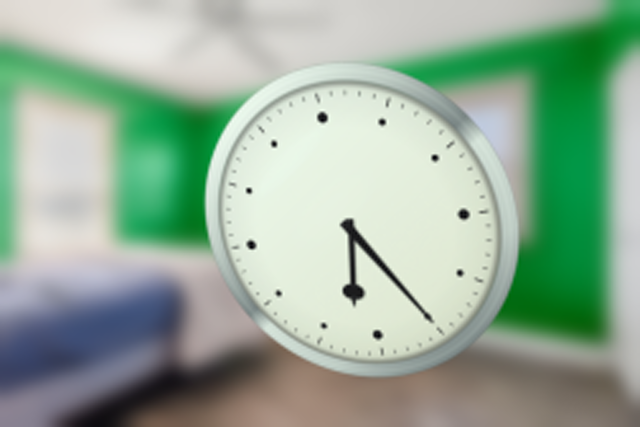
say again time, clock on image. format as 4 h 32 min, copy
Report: 6 h 25 min
